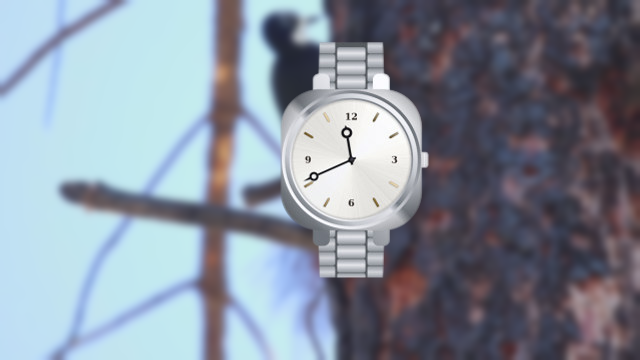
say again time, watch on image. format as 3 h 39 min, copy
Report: 11 h 41 min
